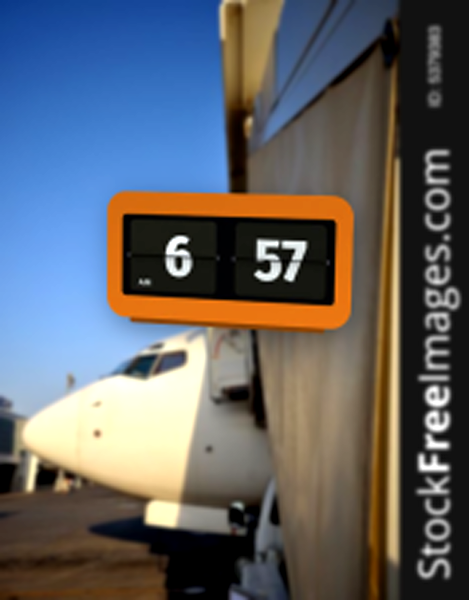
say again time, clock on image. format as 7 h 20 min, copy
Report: 6 h 57 min
